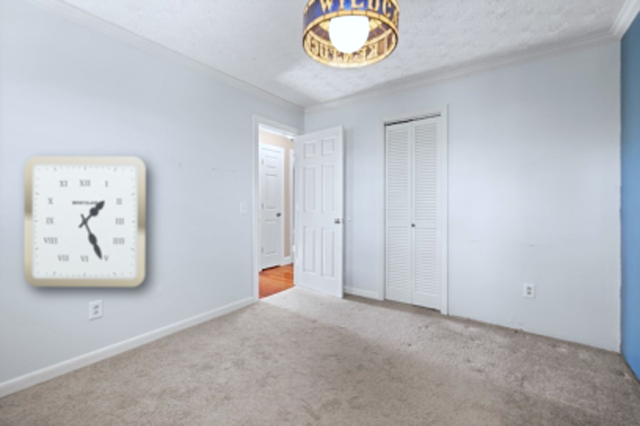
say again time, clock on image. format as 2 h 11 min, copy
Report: 1 h 26 min
